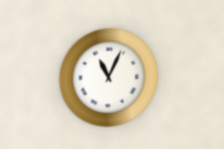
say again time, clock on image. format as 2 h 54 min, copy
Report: 11 h 04 min
